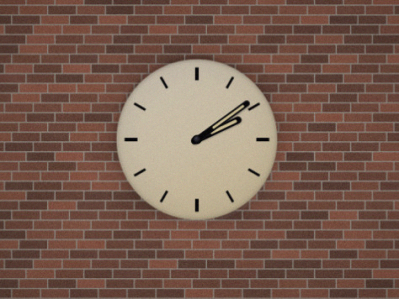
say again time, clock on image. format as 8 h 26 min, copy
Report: 2 h 09 min
